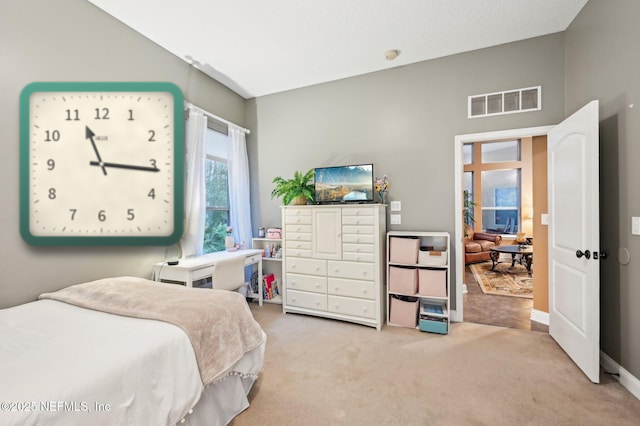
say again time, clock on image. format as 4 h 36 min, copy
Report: 11 h 16 min
